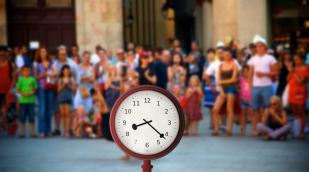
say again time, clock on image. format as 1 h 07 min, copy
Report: 8 h 22 min
